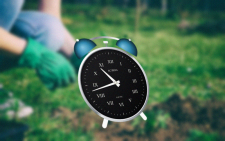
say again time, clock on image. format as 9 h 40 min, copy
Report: 10 h 43 min
